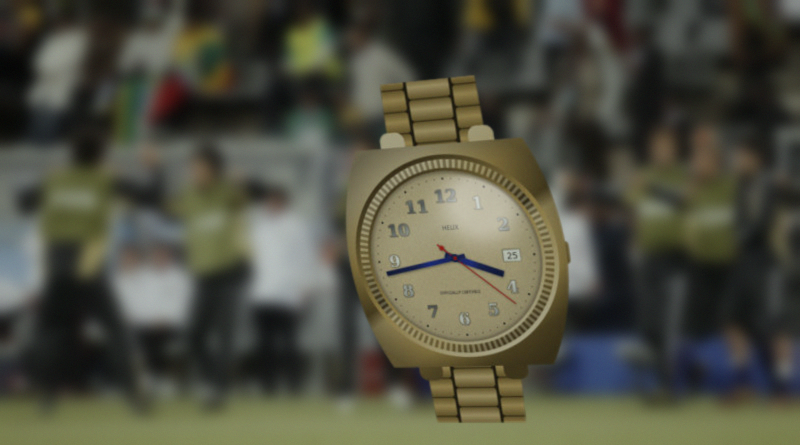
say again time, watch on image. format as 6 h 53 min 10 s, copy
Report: 3 h 43 min 22 s
